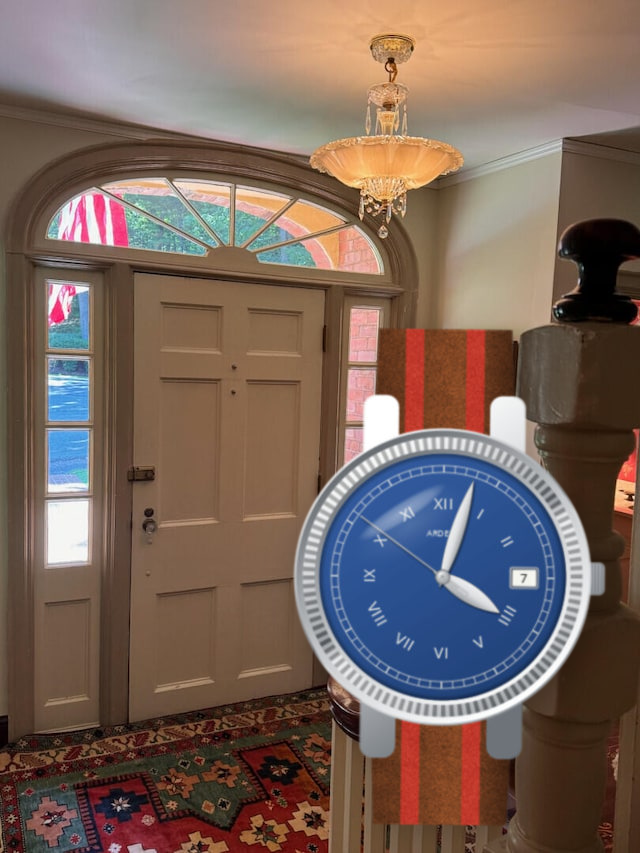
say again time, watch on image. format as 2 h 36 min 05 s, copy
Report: 4 h 02 min 51 s
